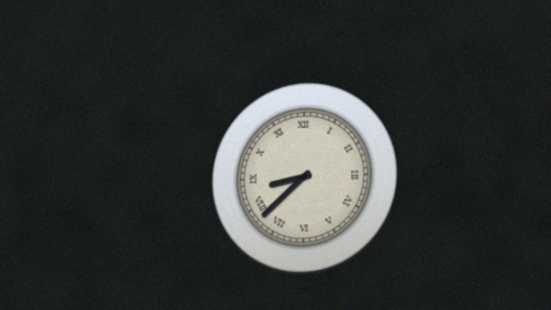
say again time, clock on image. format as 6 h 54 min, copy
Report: 8 h 38 min
